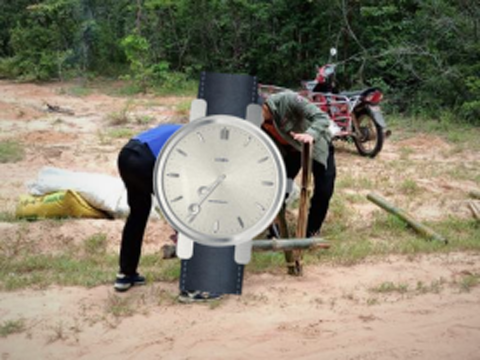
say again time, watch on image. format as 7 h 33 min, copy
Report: 7 h 36 min
